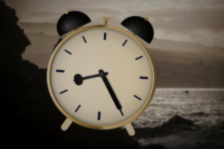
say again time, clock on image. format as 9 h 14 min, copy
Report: 8 h 25 min
